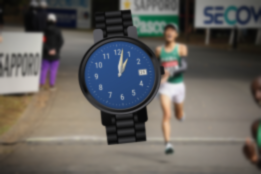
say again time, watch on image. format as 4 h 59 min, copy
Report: 1 h 02 min
